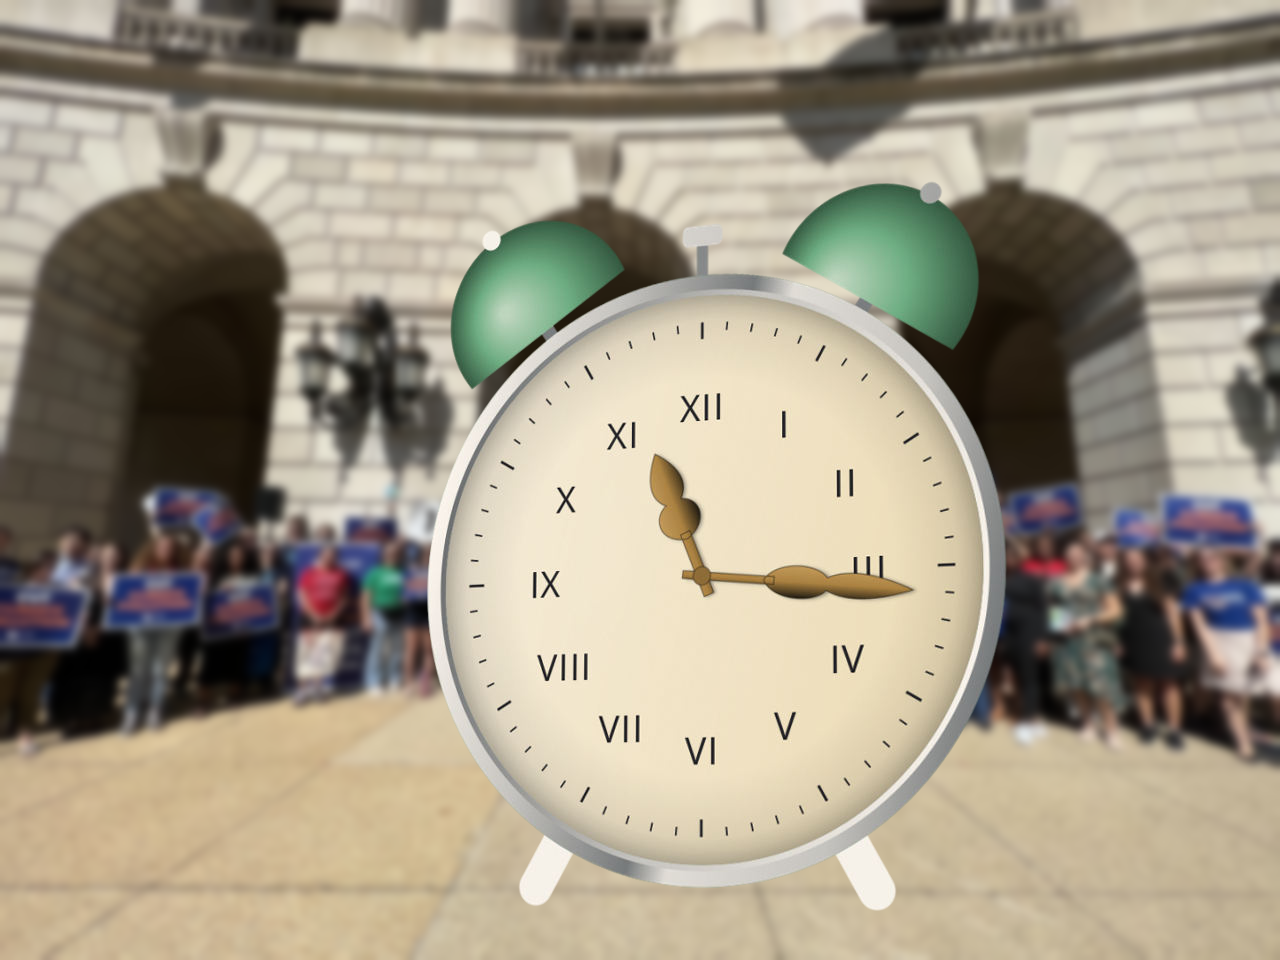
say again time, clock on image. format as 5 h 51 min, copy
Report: 11 h 16 min
